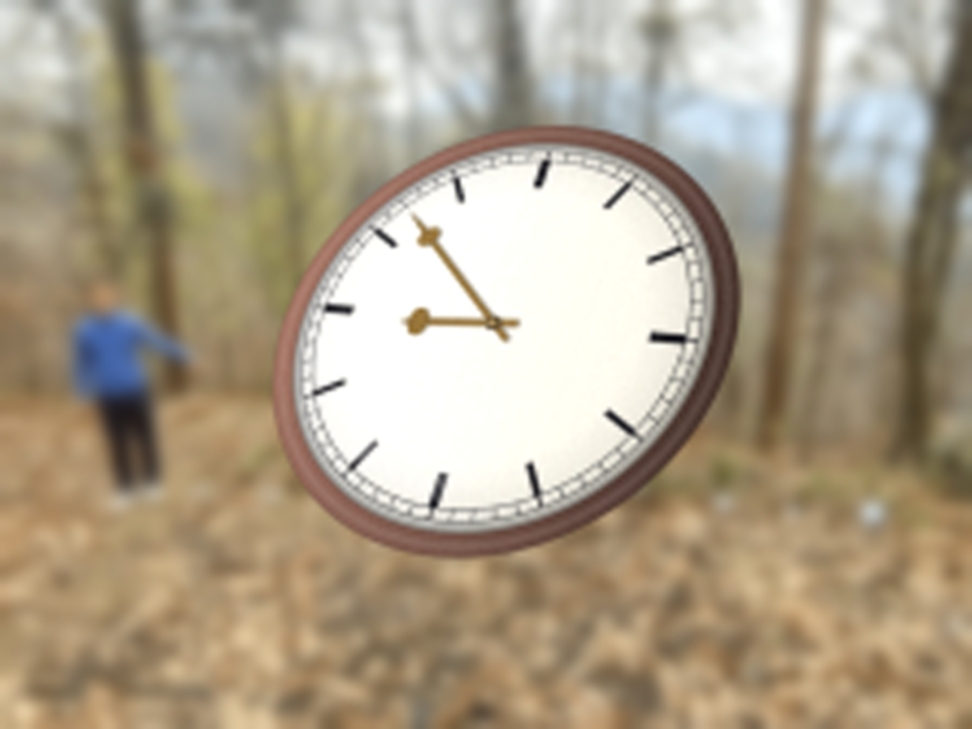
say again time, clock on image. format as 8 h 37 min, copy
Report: 8 h 52 min
